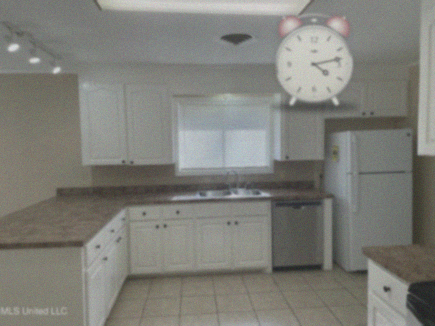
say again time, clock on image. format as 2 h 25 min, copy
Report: 4 h 13 min
